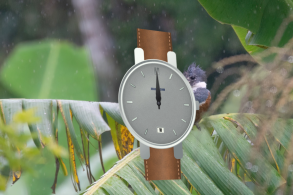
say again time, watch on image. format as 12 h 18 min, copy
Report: 12 h 00 min
